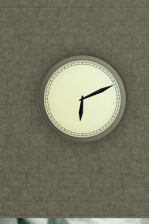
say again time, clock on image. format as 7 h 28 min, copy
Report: 6 h 11 min
